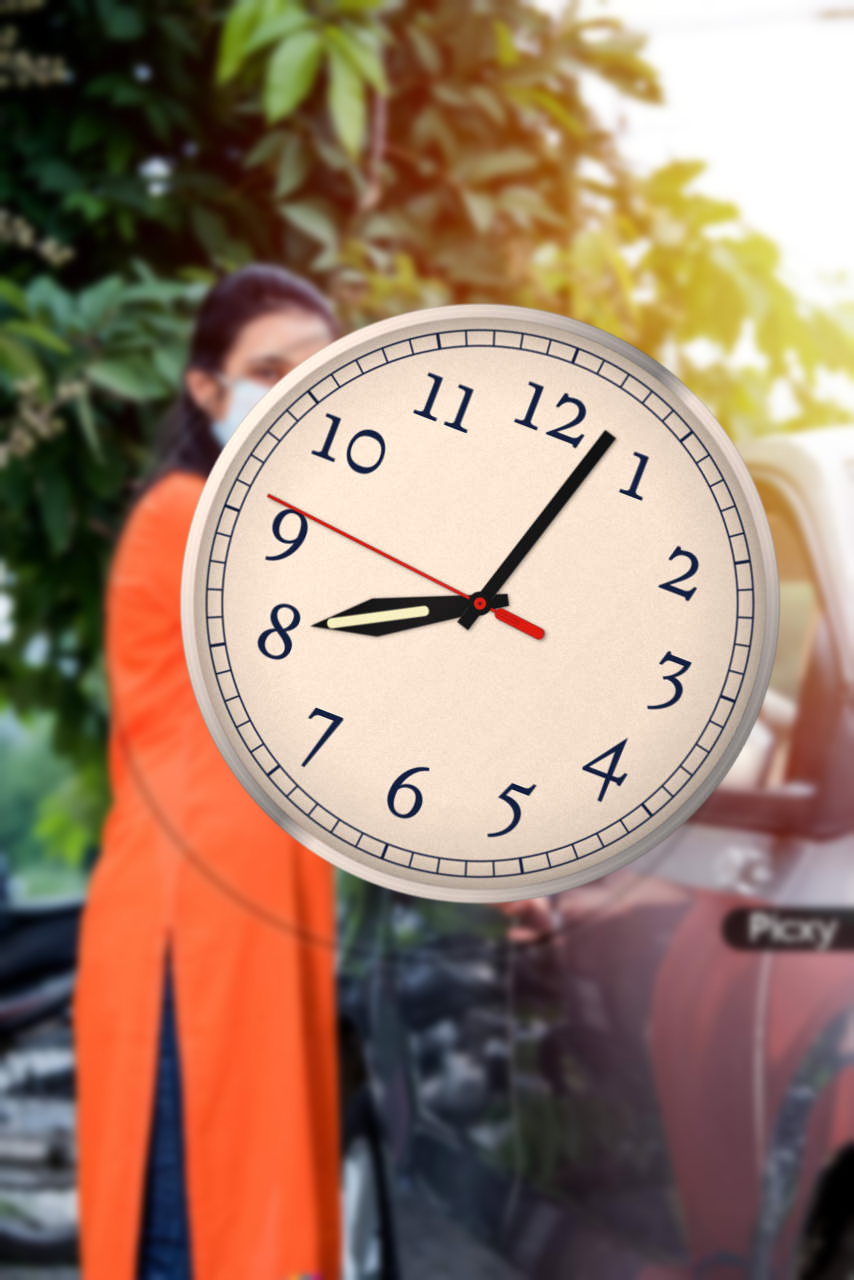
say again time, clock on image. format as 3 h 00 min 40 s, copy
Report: 8 h 02 min 46 s
